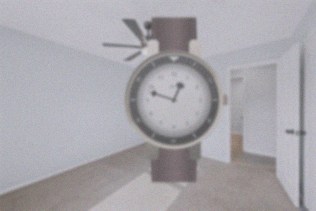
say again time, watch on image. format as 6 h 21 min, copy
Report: 12 h 48 min
